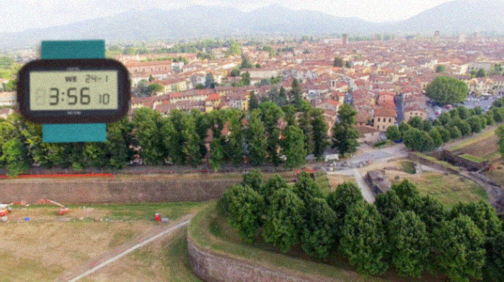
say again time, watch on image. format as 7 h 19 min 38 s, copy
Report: 3 h 56 min 10 s
